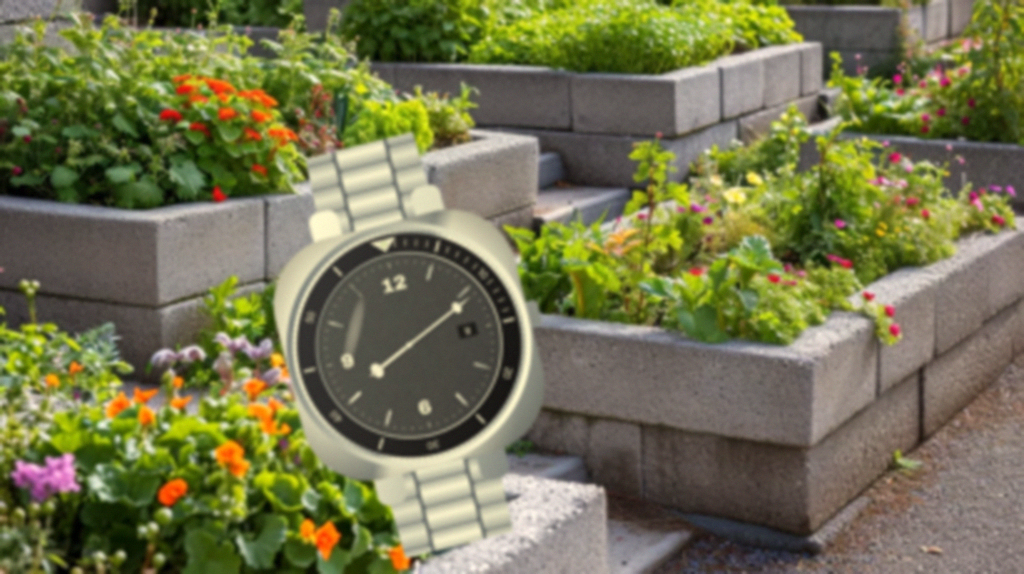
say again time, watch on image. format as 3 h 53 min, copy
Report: 8 h 11 min
